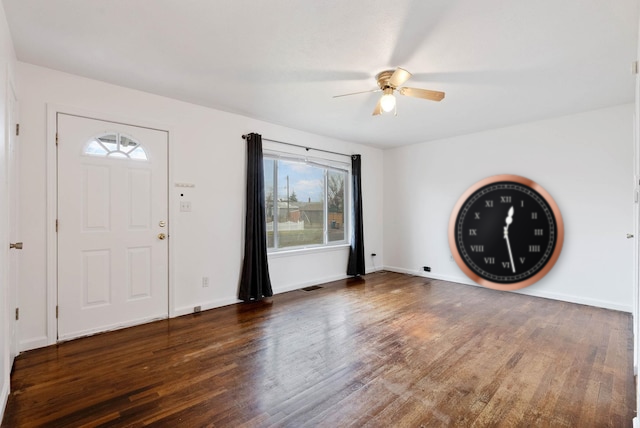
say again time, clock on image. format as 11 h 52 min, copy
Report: 12 h 28 min
